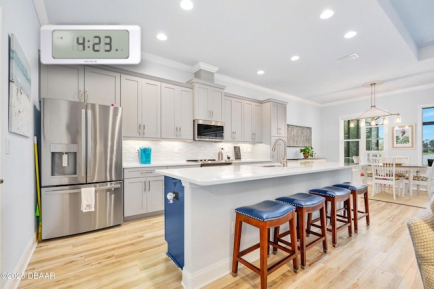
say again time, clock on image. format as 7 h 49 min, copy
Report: 4 h 23 min
